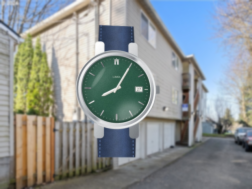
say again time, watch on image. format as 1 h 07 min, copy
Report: 8 h 05 min
